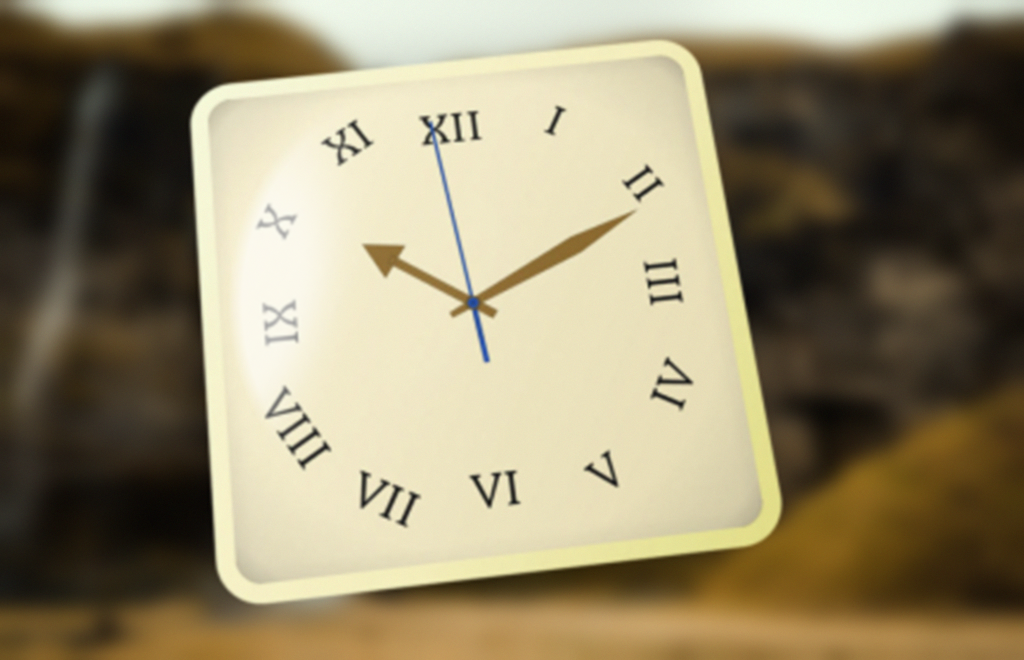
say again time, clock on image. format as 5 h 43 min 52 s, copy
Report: 10 h 10 min 59 s
